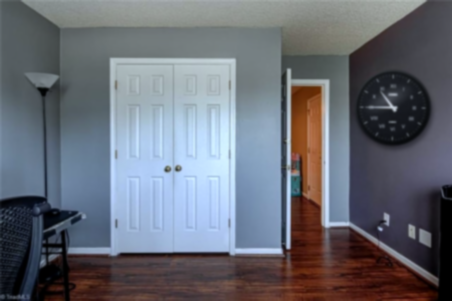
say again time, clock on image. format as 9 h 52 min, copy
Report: 10 h 45 min
